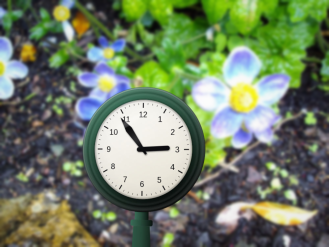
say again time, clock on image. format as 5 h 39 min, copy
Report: 2 h 54 min
